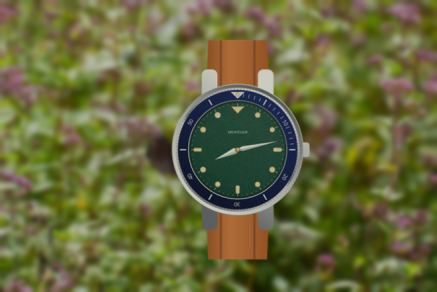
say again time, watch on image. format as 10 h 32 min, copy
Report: 8 h 13 min
